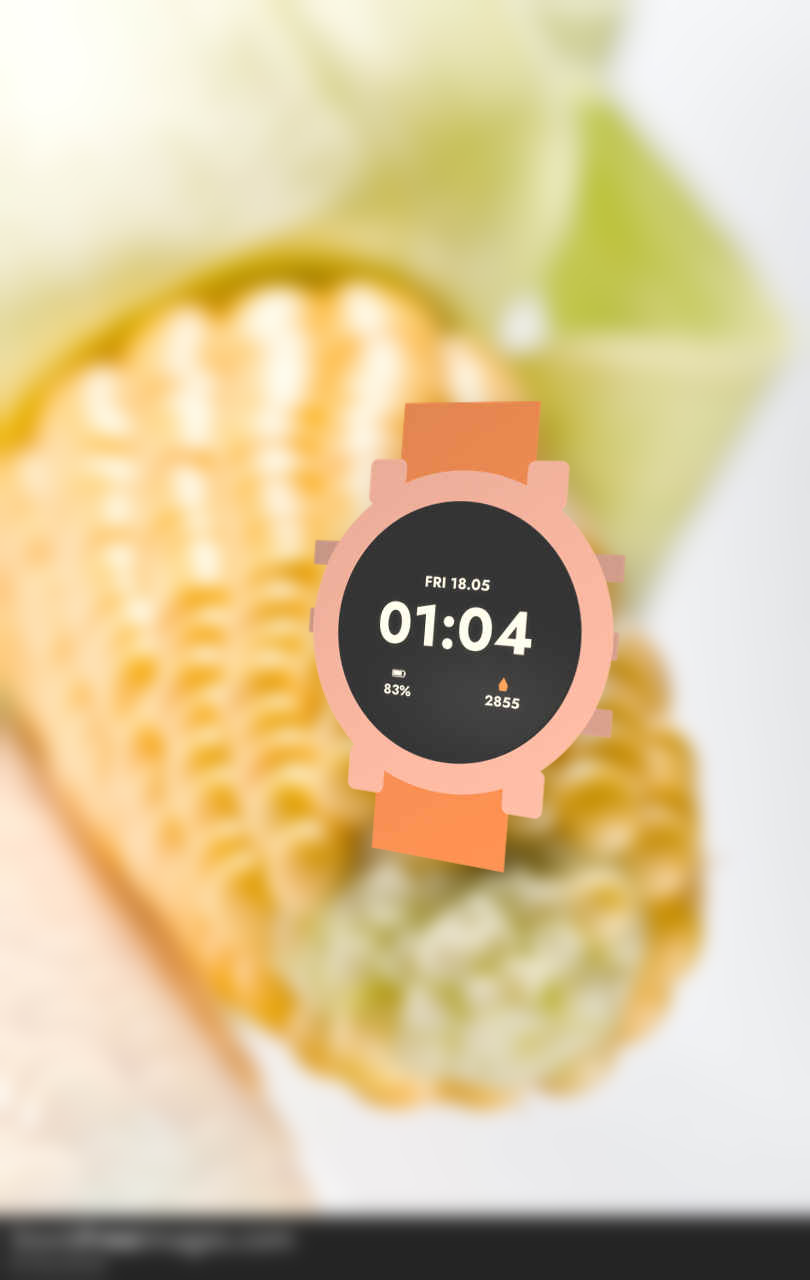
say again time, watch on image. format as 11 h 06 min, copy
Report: 1 h 04 min
